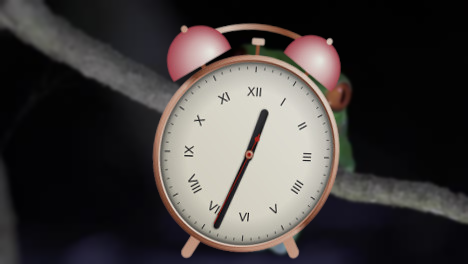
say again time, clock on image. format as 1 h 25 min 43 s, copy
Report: 12 h 33 min 34 s
